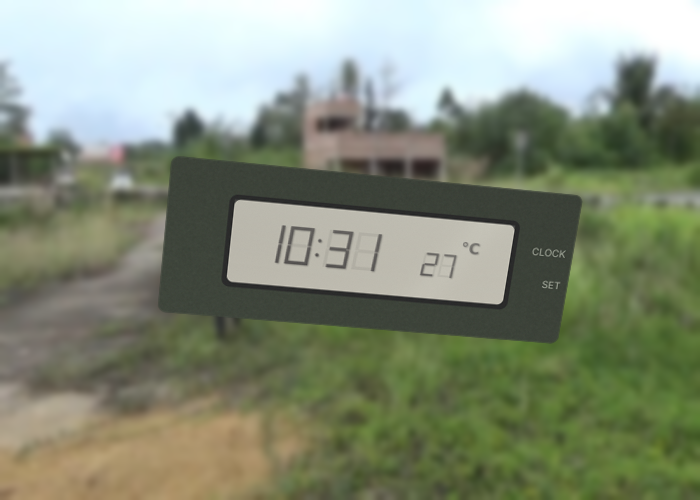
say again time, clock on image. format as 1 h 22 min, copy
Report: 10 h 31 min
